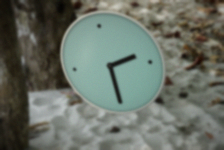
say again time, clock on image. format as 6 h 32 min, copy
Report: 2 h 30 min
